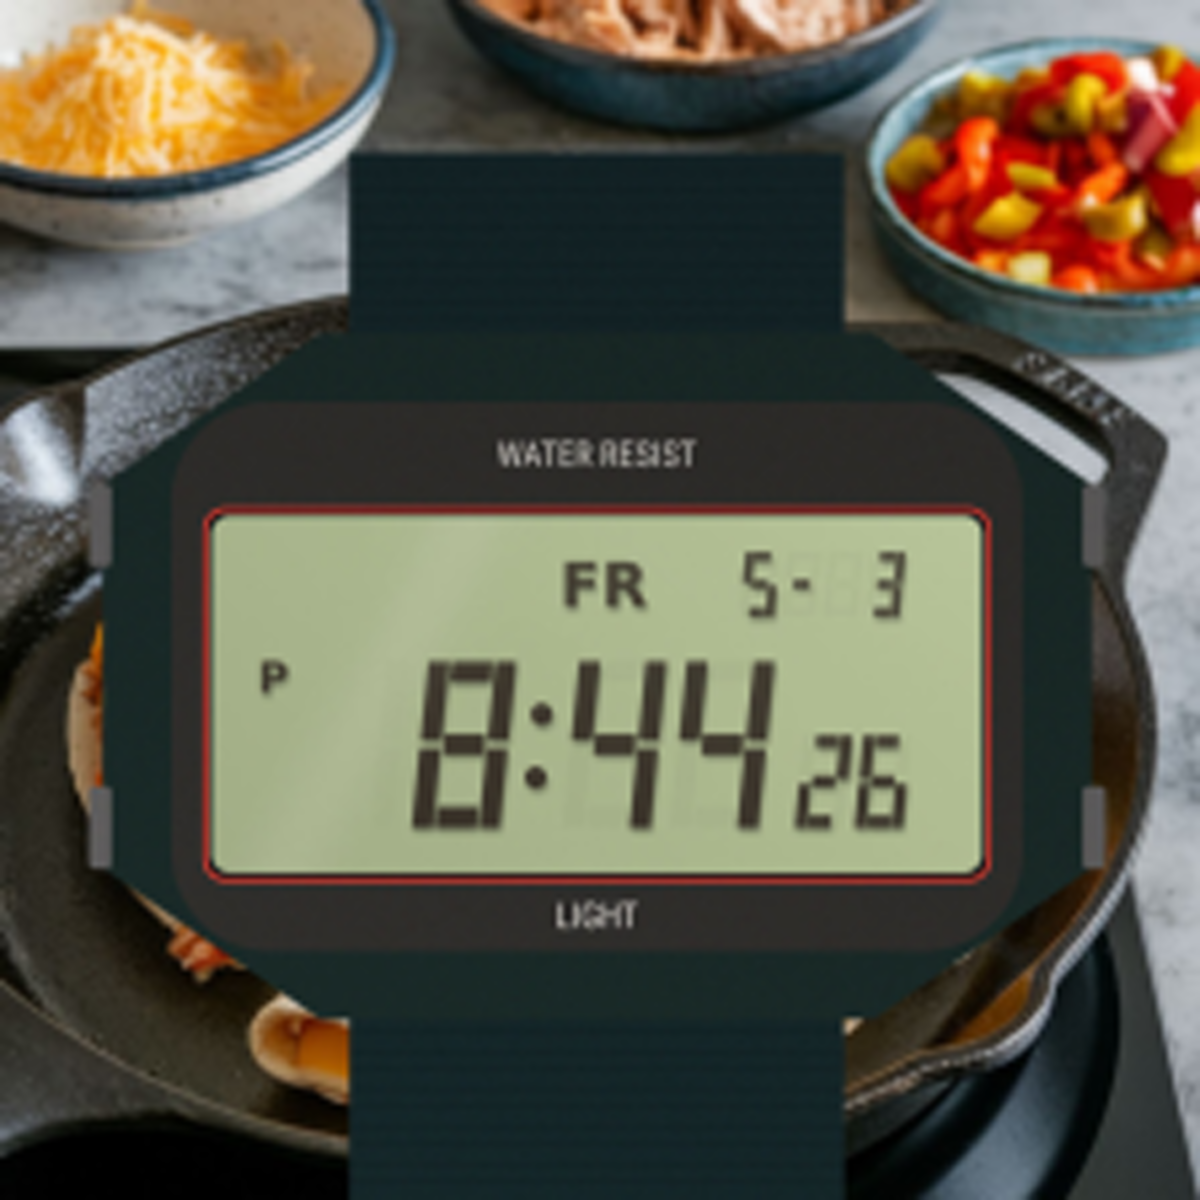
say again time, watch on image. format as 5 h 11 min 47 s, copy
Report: 8 h 44 min 26 s
